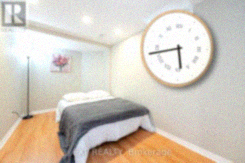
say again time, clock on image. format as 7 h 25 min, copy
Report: 5 h 43 min
